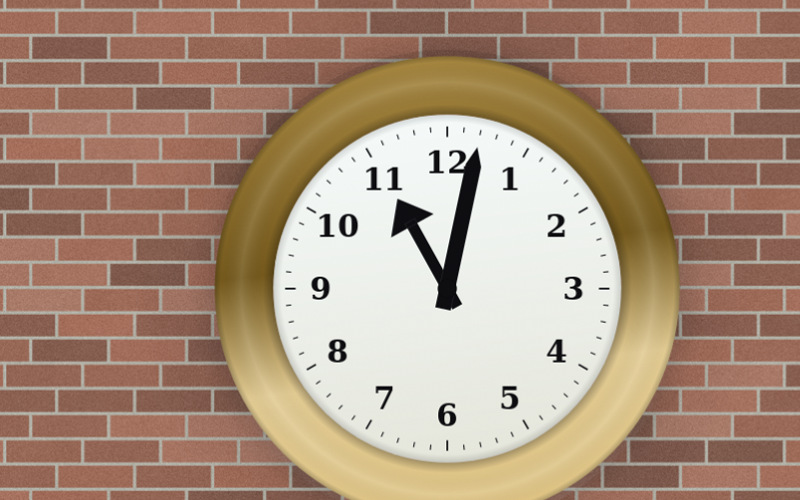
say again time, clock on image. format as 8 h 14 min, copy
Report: 11 h 02 min
